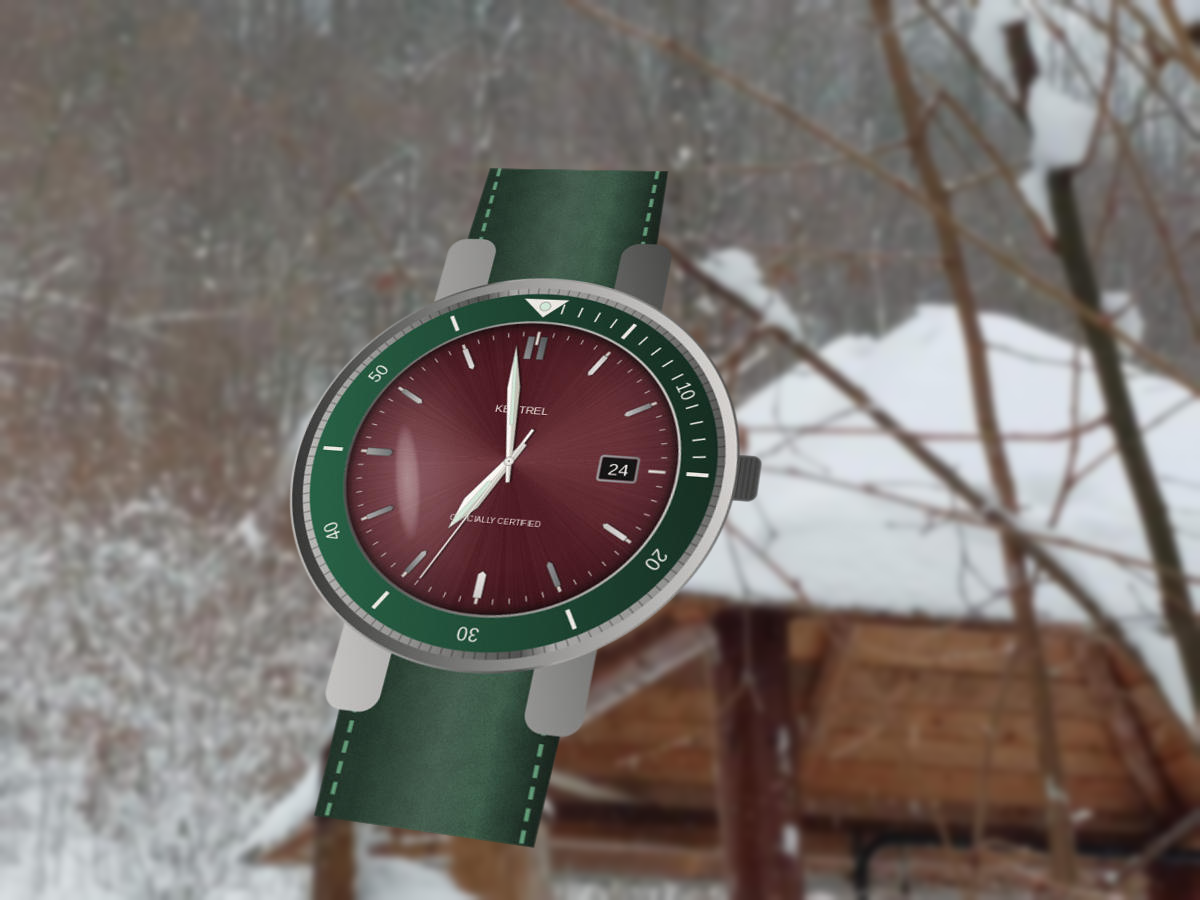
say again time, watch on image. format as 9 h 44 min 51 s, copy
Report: 6 h 58 min 34 s
